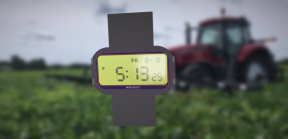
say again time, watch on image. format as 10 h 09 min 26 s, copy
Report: 5 h 13 min 25 s
